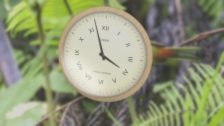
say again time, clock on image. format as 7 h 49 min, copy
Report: 3 h 57 min
